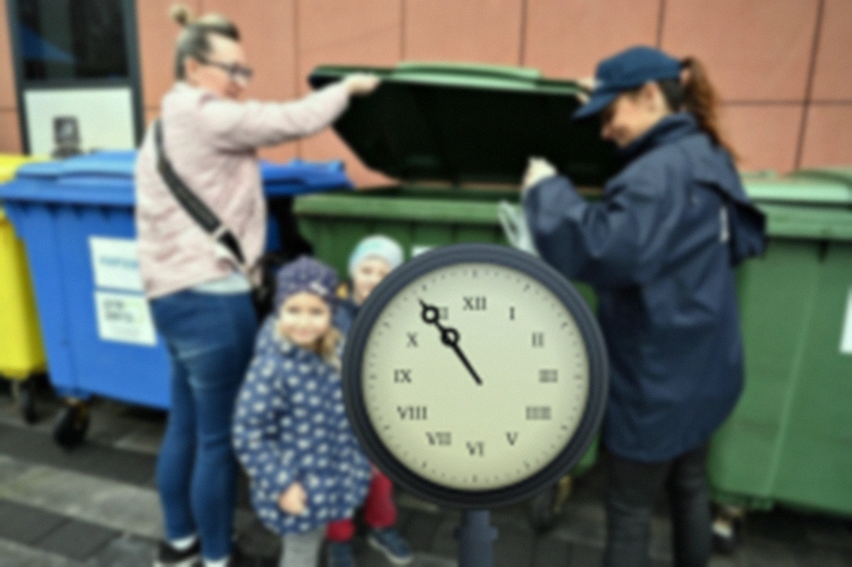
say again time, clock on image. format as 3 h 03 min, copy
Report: 10 h 54 min
